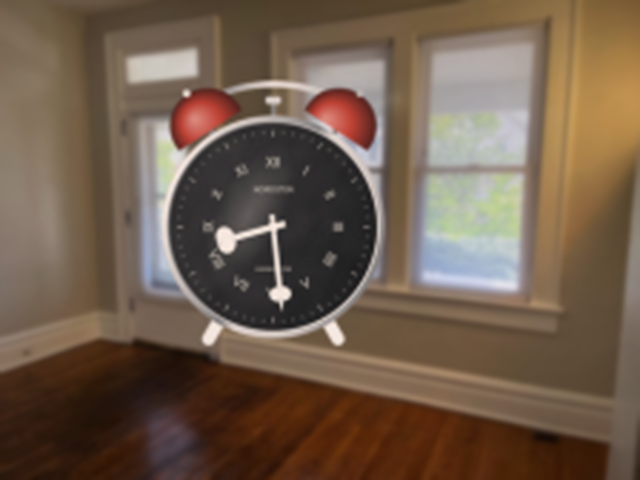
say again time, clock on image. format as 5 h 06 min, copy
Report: 8 h 29 min
